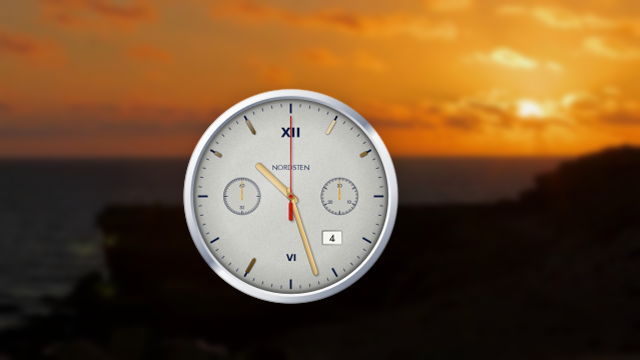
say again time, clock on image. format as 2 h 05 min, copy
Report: 10 h 27 min
